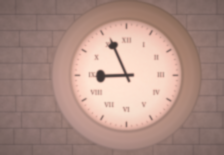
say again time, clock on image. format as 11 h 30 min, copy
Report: 8 h 56 min
